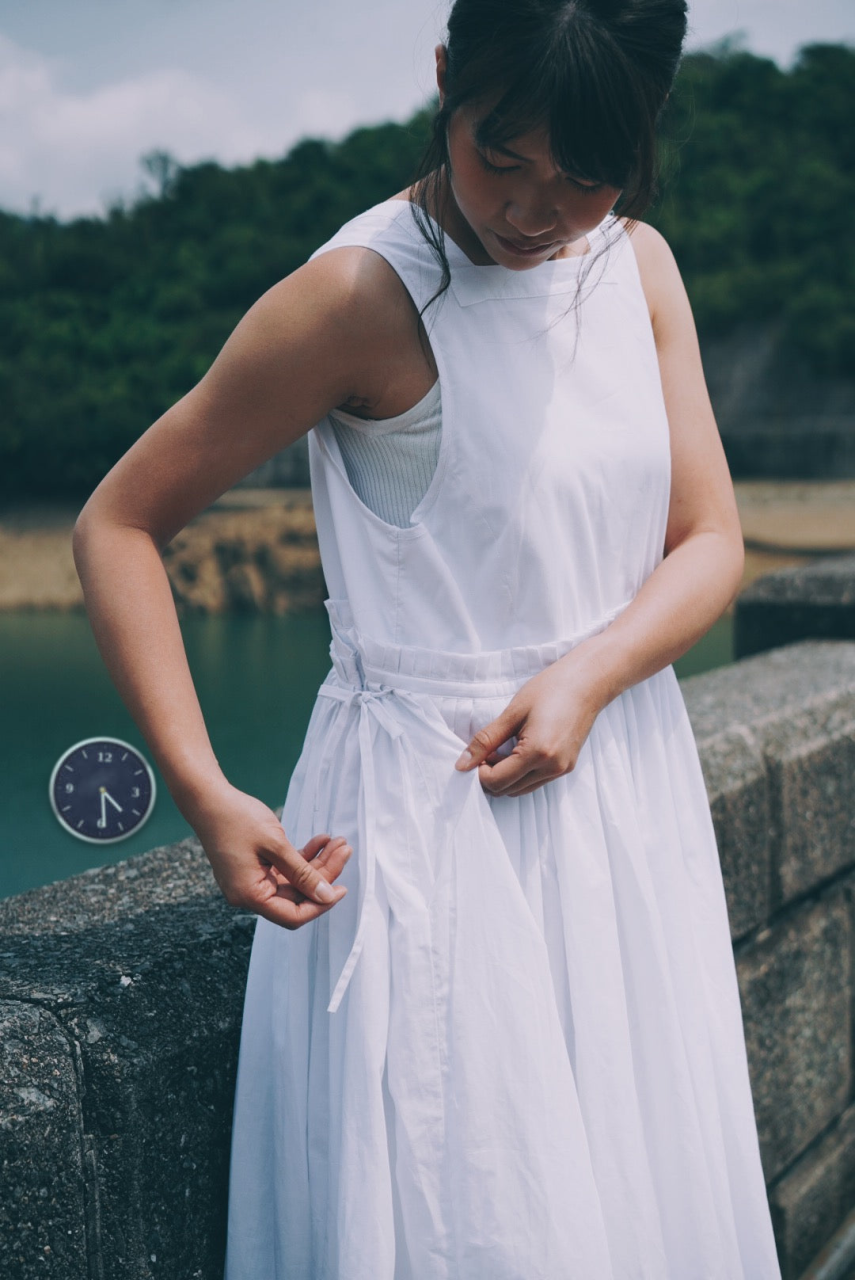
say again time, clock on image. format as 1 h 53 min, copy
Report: 4 h 29 min
